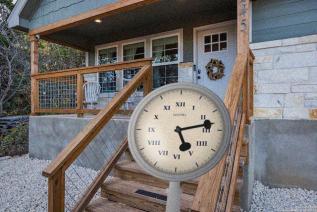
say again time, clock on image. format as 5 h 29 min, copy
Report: 5 h 13 min
